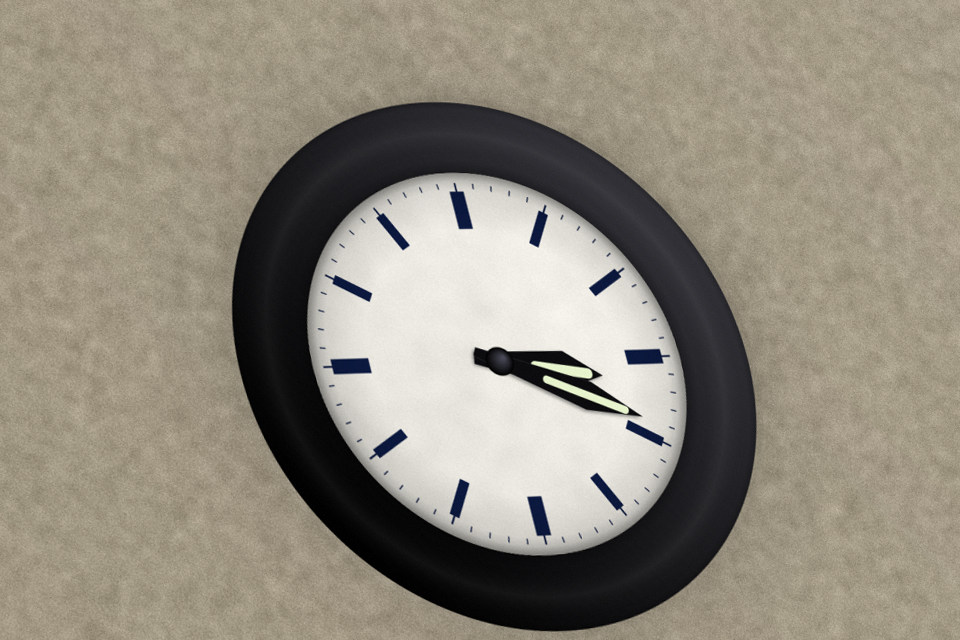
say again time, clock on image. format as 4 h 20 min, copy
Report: 3 h 19 min
